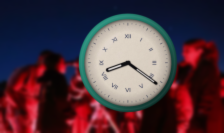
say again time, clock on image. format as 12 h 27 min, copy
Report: 8 h 21 min
